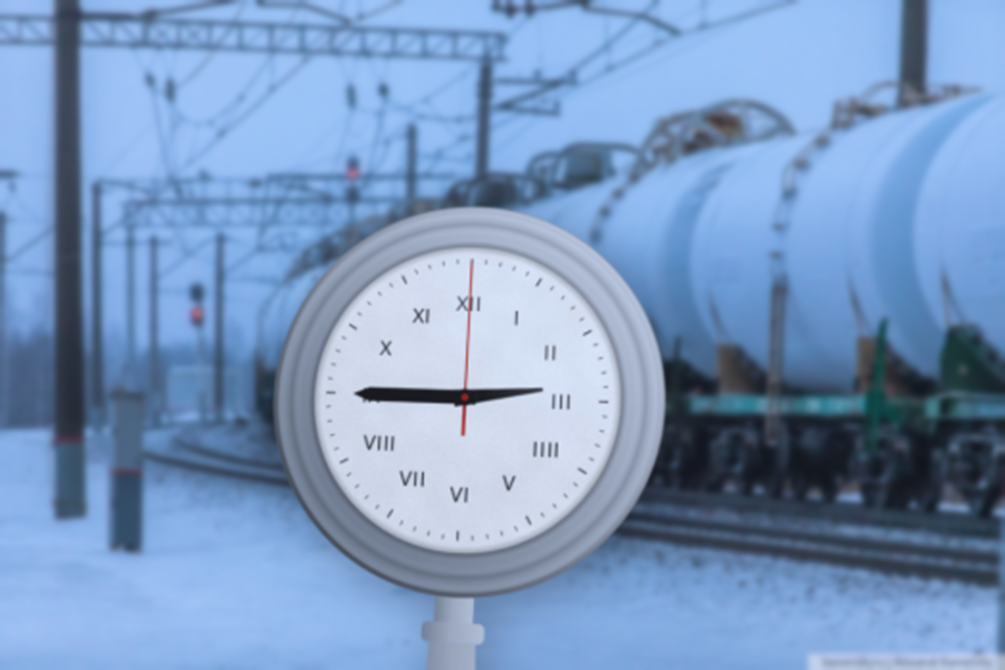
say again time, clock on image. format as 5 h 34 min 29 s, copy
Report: 2 h 45 min 00 s
